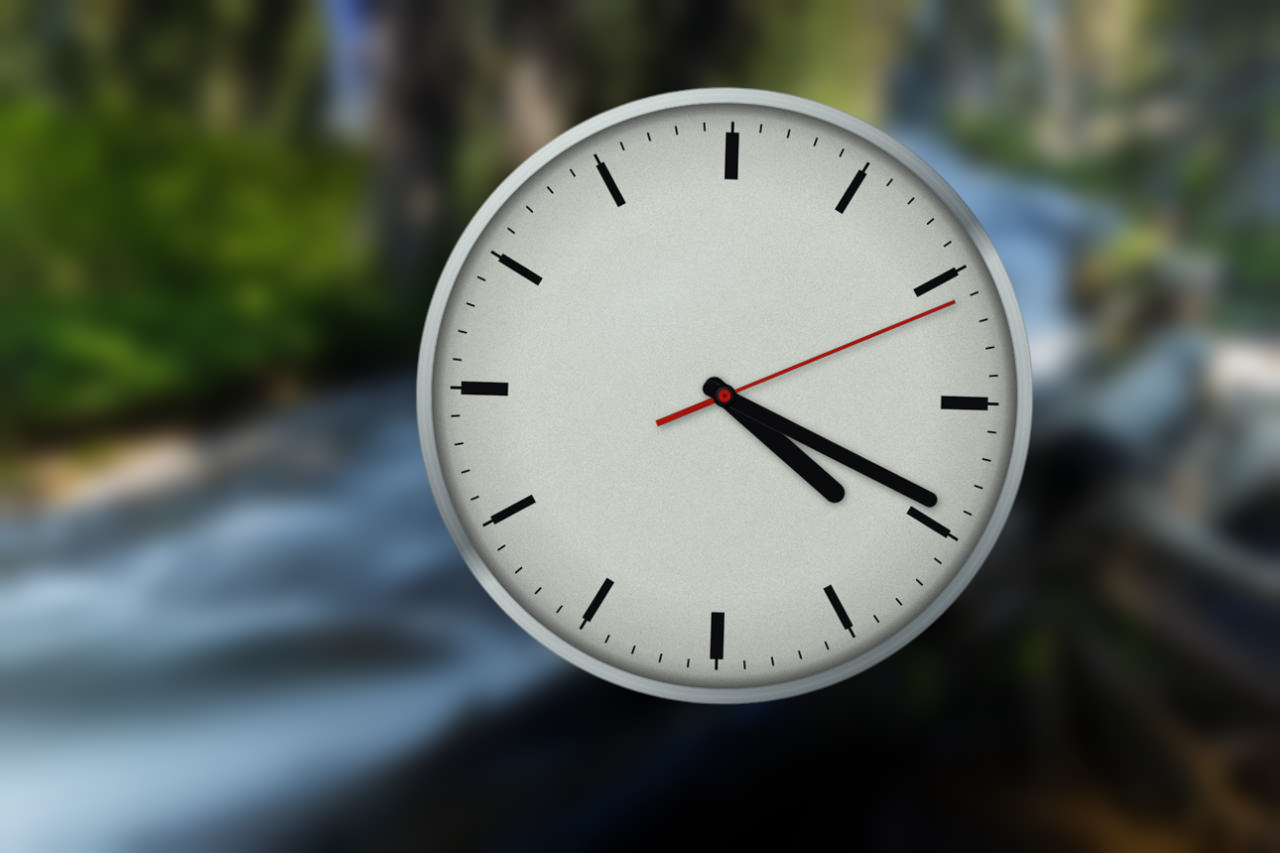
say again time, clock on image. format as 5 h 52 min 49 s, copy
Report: 4 h 19 min 11 s
